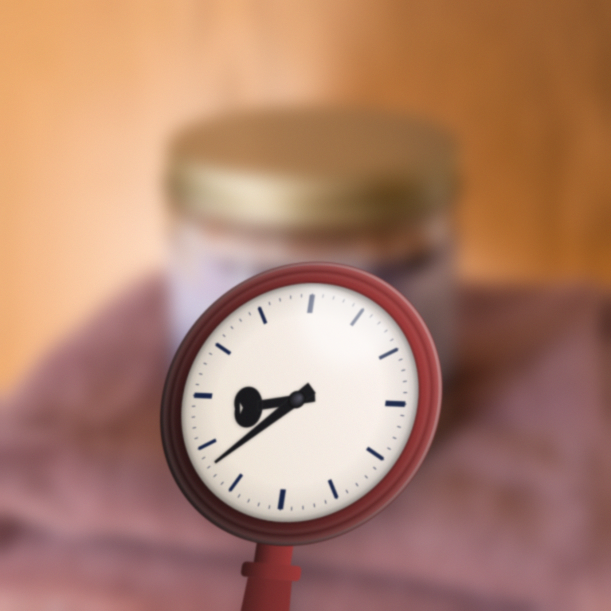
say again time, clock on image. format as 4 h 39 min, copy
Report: 8 h 38 min
